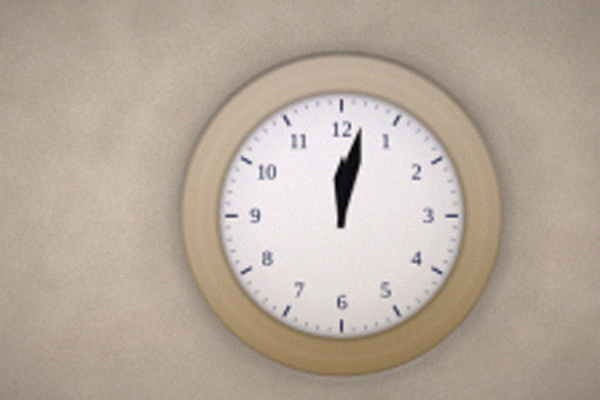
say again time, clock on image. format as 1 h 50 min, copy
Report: 12 h 02 min
